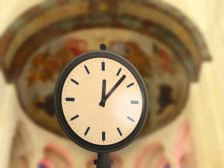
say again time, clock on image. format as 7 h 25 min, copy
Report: 12 h 07 min
